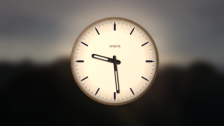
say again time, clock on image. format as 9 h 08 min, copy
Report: 9 h 29 min
